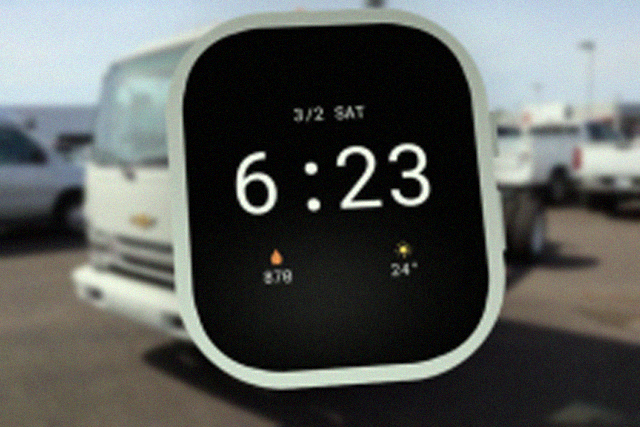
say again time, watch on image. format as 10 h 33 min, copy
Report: 6 h 23 min
